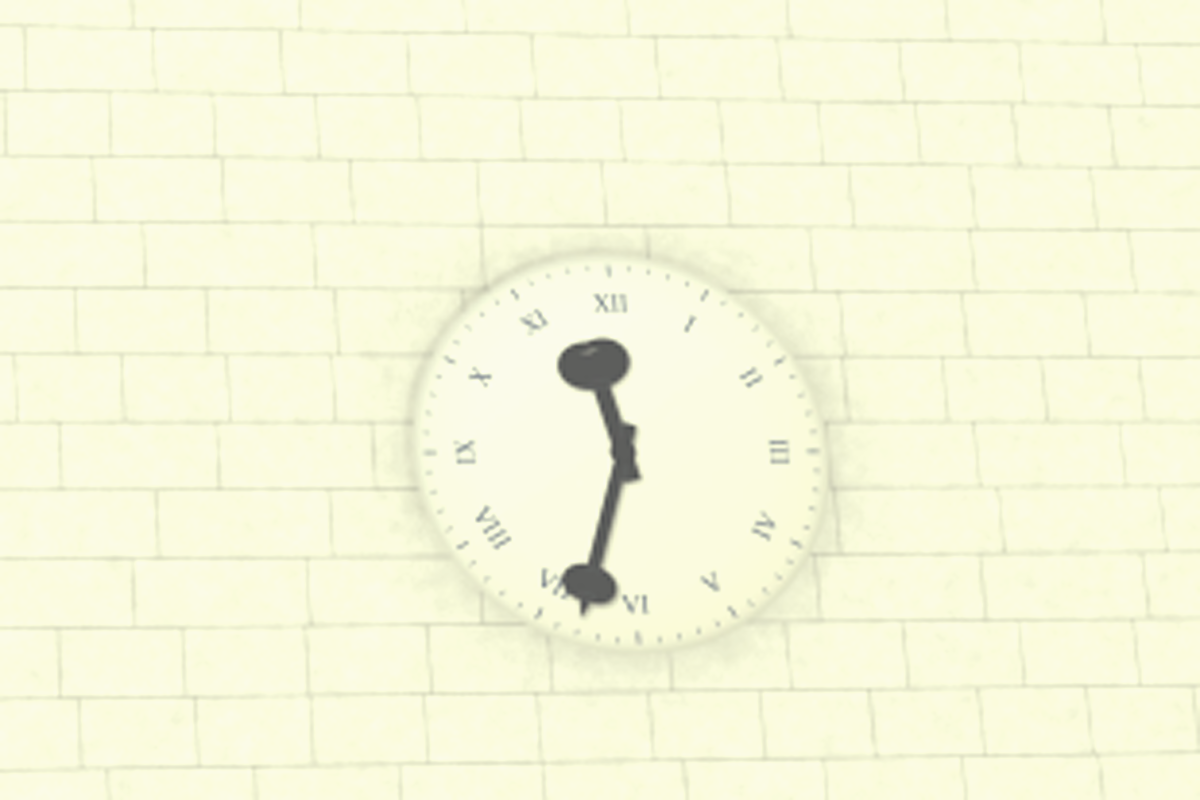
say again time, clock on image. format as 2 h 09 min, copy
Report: 11 h 33 min
